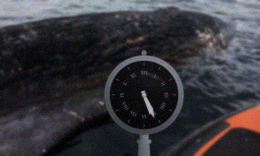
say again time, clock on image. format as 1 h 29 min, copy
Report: 5 h 26 min
